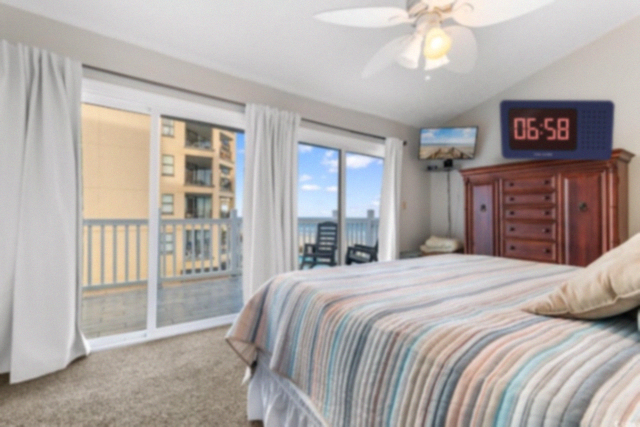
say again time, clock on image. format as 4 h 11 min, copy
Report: 6 h 58 min
